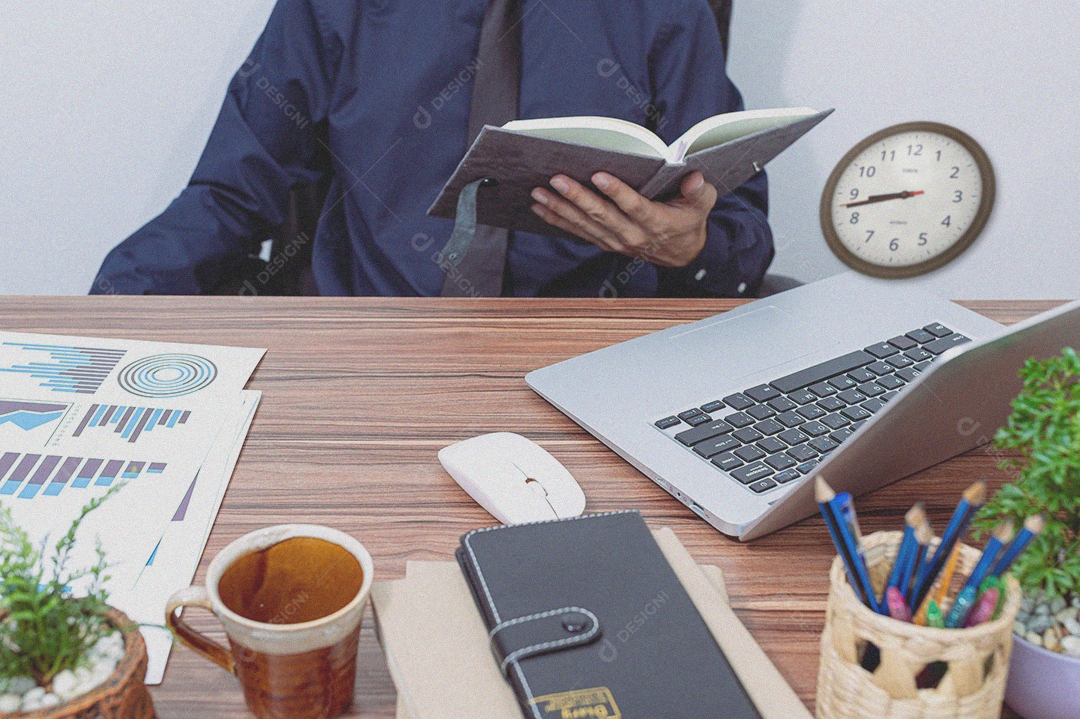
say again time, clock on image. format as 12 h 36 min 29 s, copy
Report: 8 h 42 min 43 s
